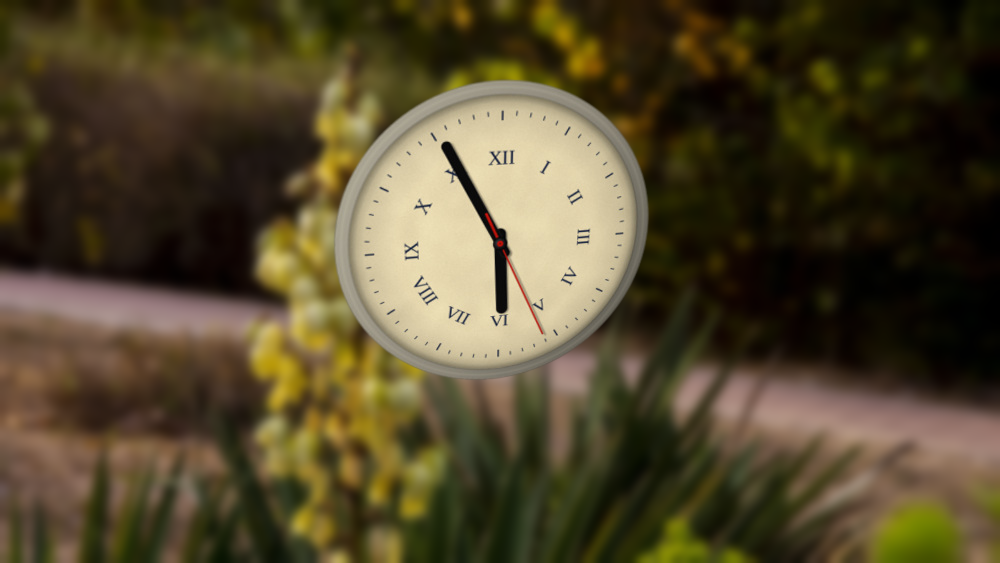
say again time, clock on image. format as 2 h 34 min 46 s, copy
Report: 5 h 55 min 26 s
